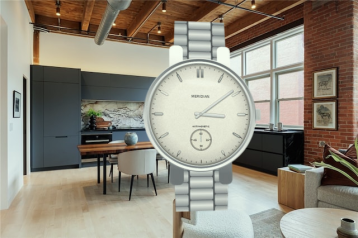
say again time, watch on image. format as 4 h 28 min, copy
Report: 3 h 09 min
